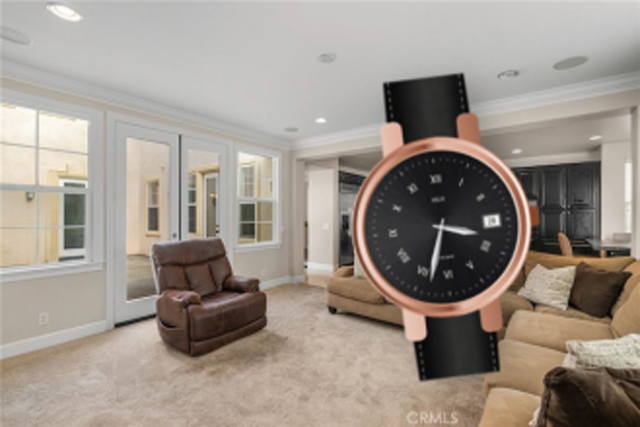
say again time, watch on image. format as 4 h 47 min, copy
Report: 3 h 33 min
